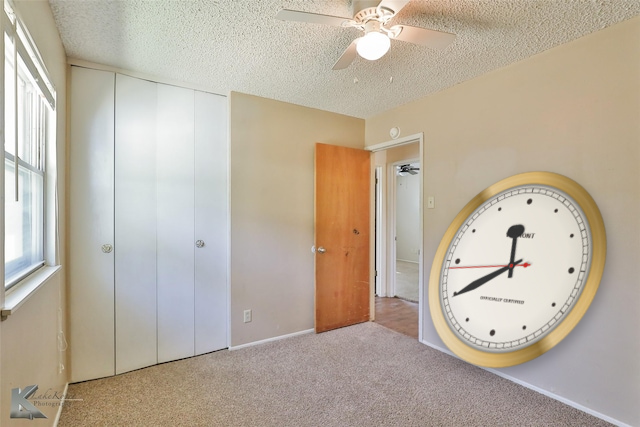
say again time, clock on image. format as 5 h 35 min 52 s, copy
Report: 11 h 39 min 44 s
